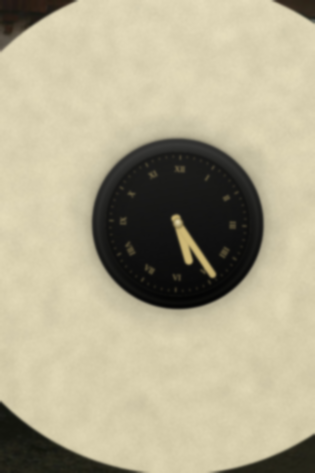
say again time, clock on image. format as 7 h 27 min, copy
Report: 5 h 24 min
